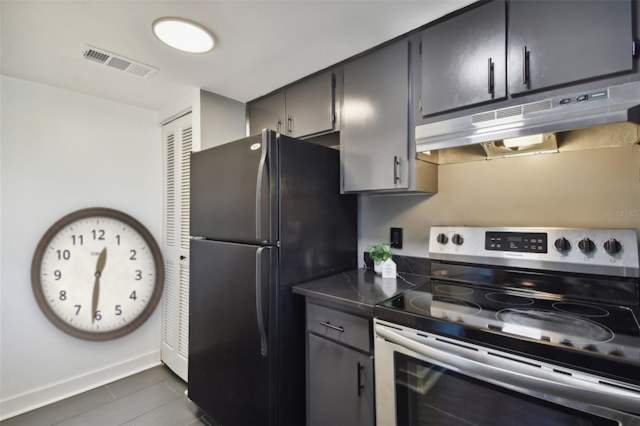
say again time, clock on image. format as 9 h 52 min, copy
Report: 12 h 31 min
